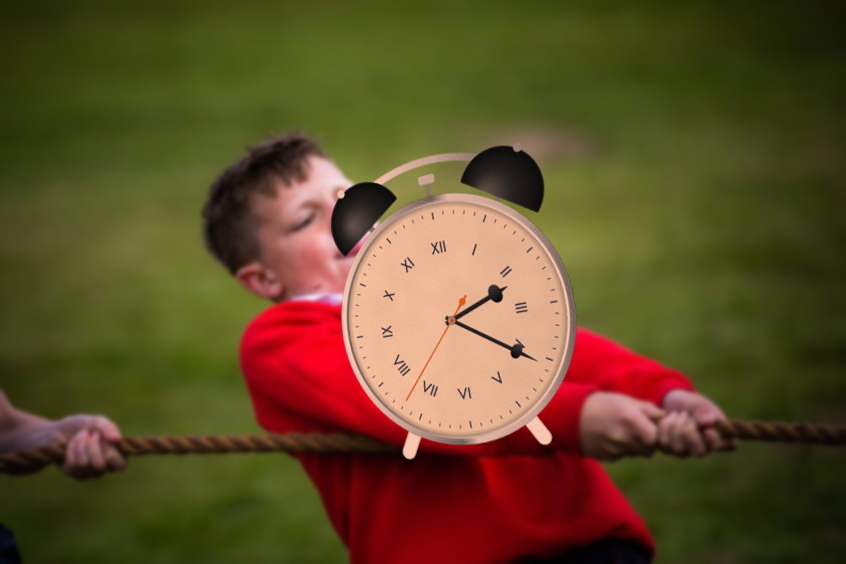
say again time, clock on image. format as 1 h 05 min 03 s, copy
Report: 2 h 20 min 37 s
